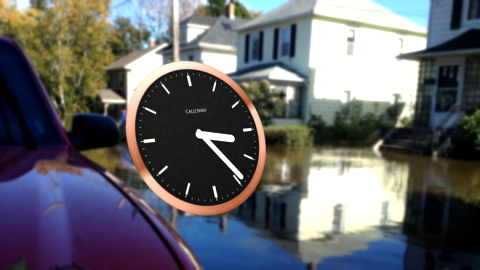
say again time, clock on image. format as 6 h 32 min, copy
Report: 3 h 24 min
